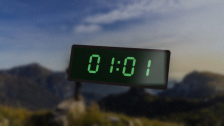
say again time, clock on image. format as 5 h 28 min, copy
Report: 1 h 01 min
